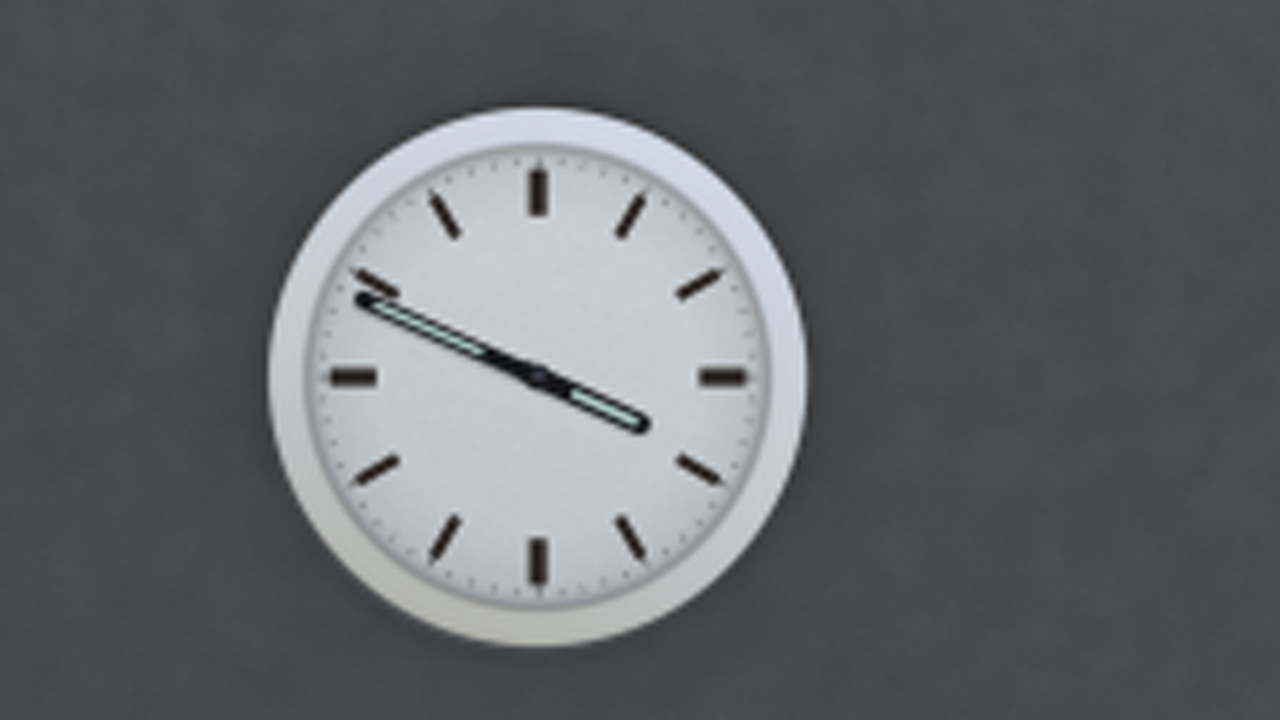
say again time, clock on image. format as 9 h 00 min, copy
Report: 3 h 49 min
